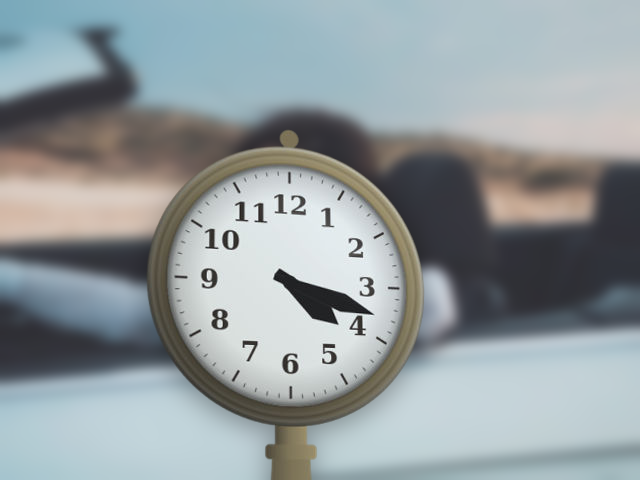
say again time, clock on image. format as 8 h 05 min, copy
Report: 4 h 18 min
